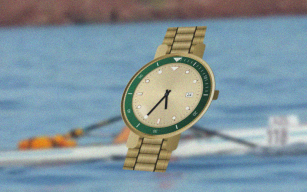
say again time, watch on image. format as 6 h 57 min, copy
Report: 5 h 35 min
